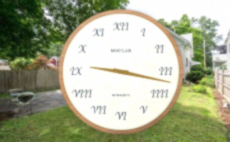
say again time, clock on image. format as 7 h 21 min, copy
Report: 9 h 17 min
